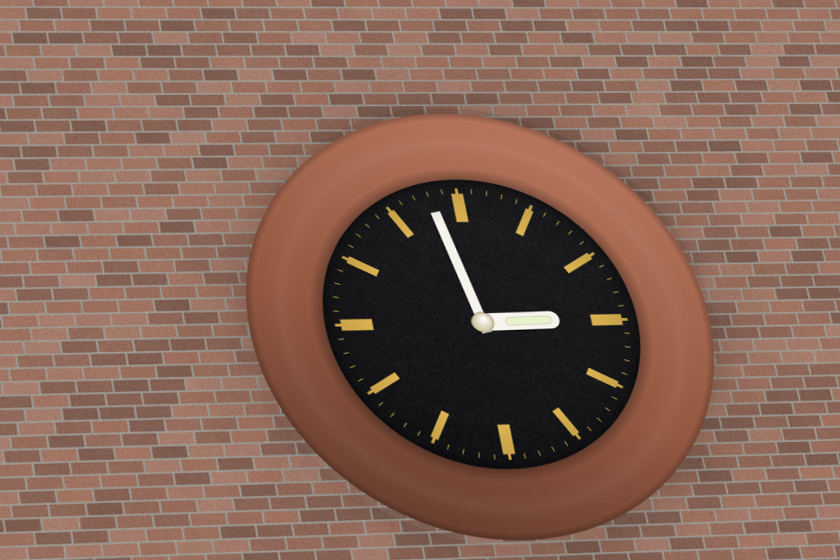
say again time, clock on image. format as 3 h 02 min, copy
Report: 2 h 58 min
